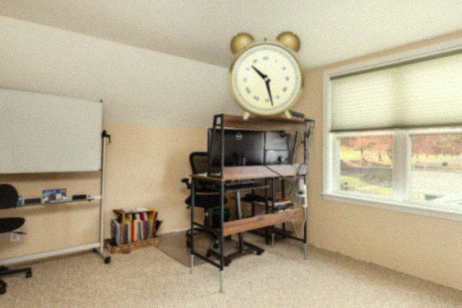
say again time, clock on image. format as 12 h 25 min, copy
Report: 10 h 28 min
